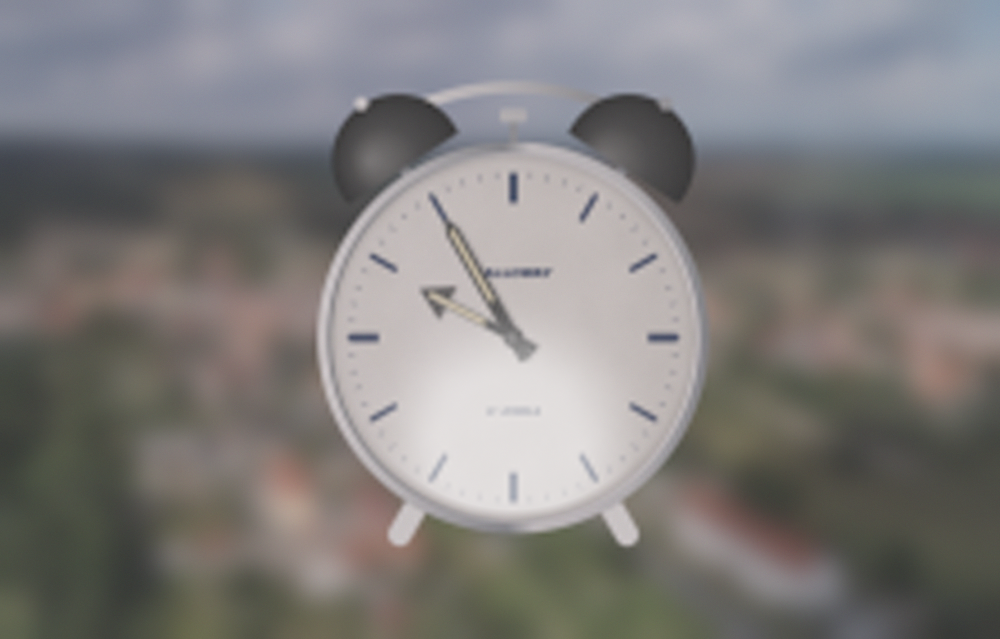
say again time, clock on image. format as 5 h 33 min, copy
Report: 9 h 55 min
